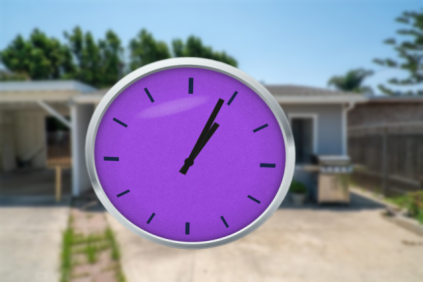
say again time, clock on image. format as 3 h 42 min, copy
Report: 1 h 04 min
